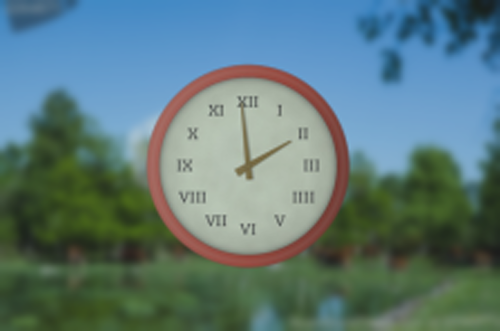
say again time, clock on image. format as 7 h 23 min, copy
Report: 1 h 59 min
